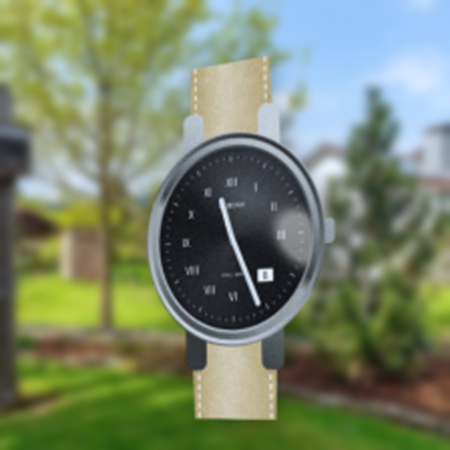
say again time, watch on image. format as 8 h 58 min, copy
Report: 11 h 26 min
